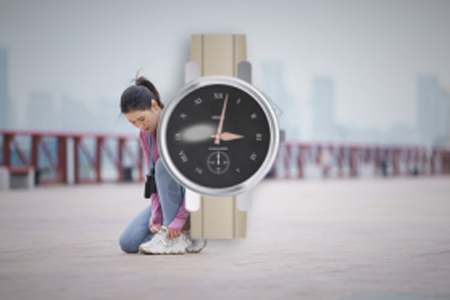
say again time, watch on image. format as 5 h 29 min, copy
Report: 3 h 02 min
